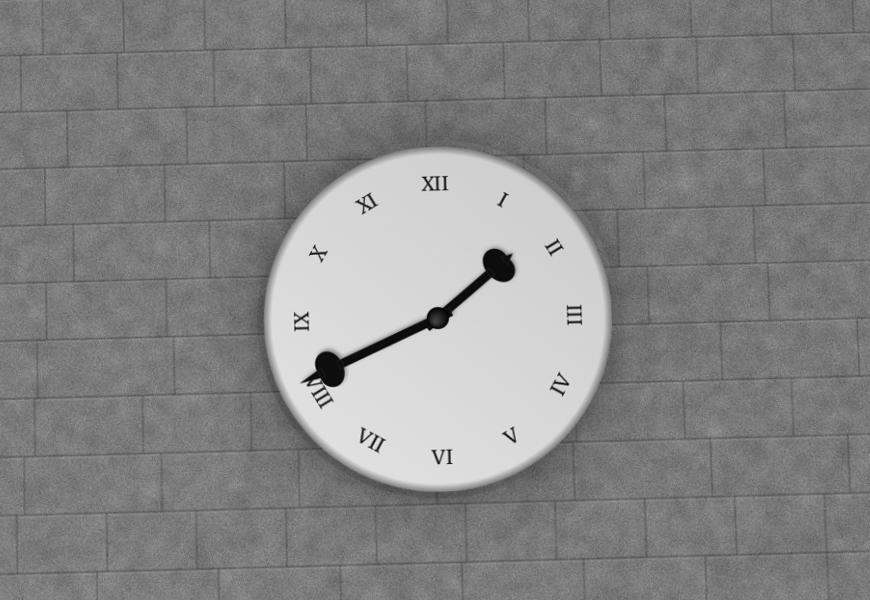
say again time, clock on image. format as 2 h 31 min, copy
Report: 1 h 41 min
